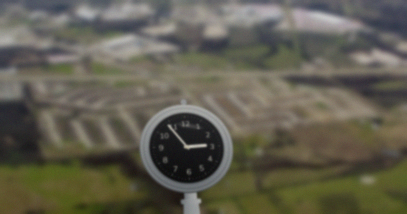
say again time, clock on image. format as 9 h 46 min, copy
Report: 2 h 54 min
